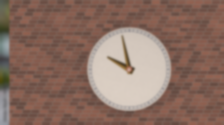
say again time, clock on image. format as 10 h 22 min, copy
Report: 9 h 58 min
